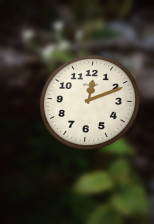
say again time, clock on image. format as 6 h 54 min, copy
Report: 12 h 11 min
